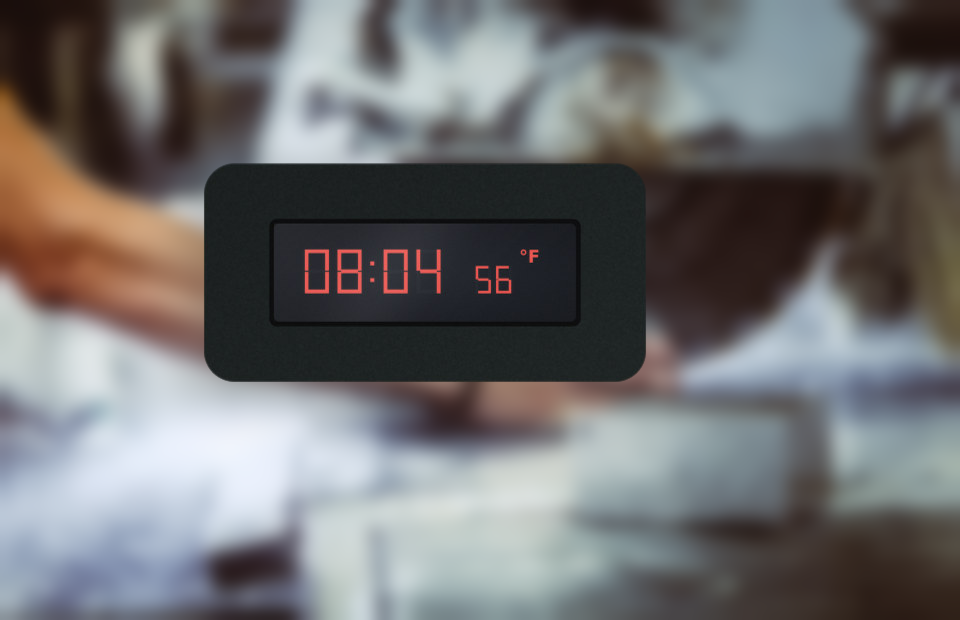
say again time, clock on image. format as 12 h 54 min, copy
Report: 8 h 04 min
